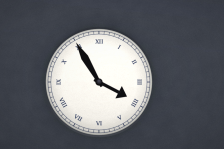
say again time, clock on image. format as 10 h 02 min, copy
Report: 3 h 55 min
